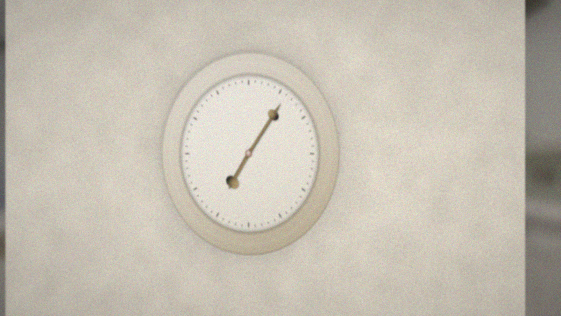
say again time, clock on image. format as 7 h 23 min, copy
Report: 7 h 06 min
